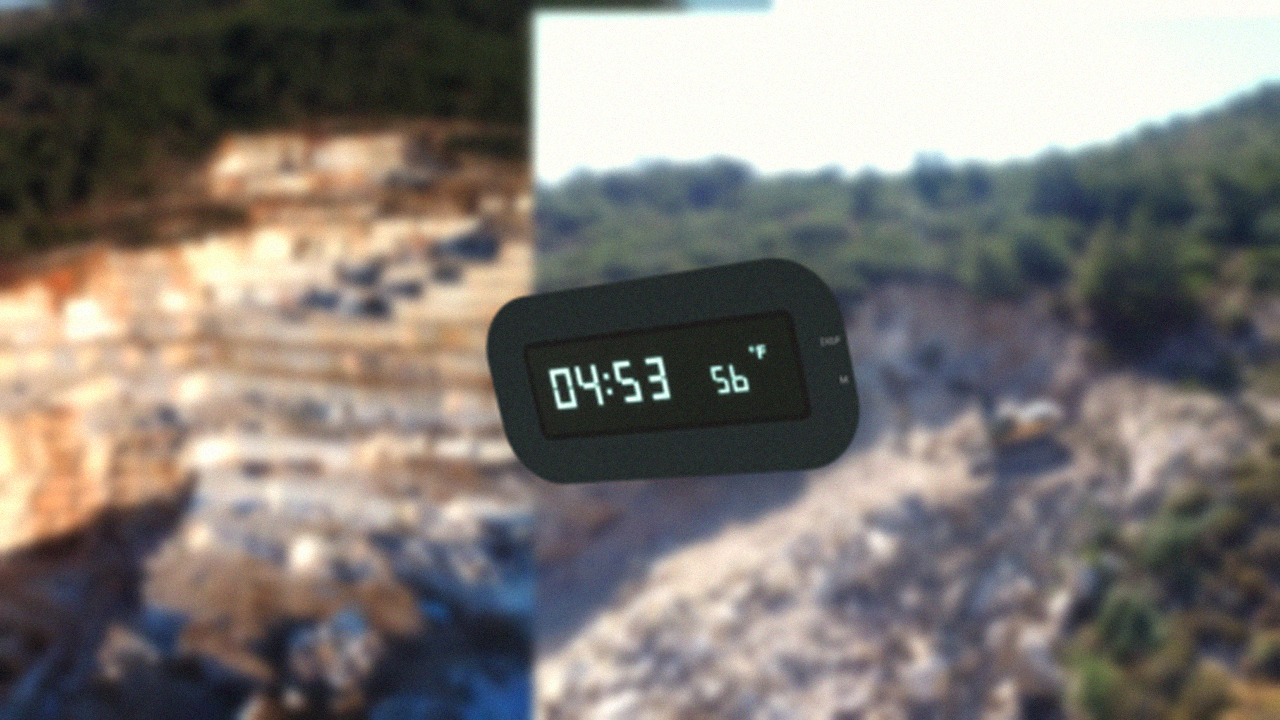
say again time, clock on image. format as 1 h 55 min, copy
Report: 4 h 53 min
